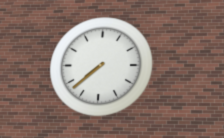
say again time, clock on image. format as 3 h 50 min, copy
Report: 7 h 38 min
